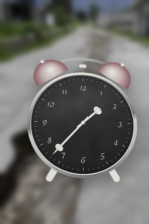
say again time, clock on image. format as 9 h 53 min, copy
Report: 1 h 37 min
